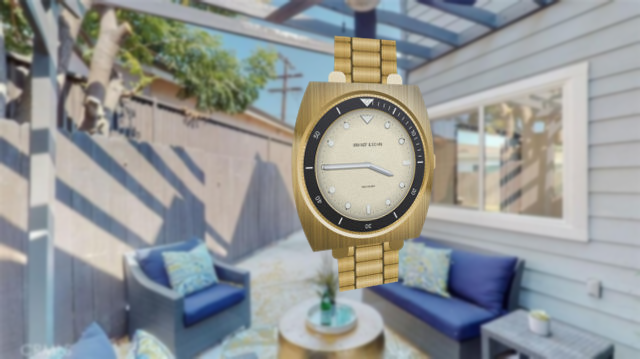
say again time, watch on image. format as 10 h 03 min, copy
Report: 3 h 45 min
